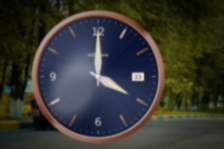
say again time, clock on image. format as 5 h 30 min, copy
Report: 4 h 00 min
